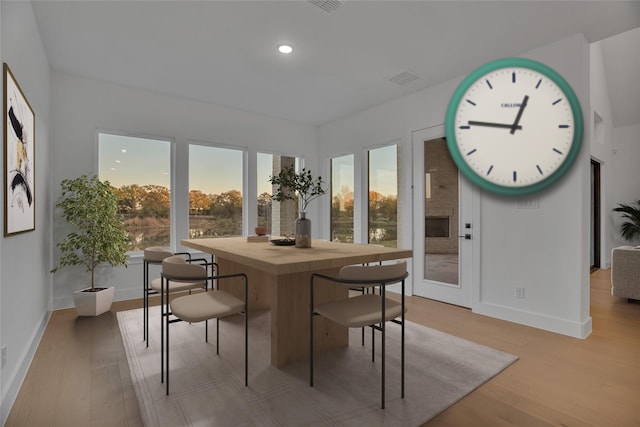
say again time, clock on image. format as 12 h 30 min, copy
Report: 12 h 46 min
